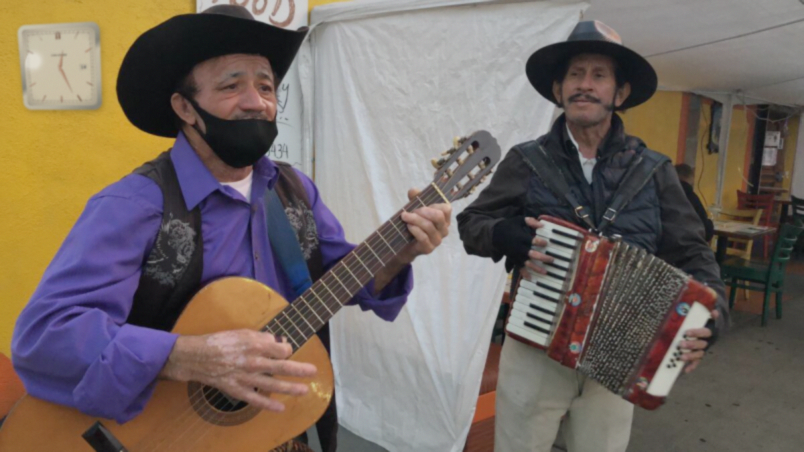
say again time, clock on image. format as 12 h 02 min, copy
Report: 12 h 26 min
